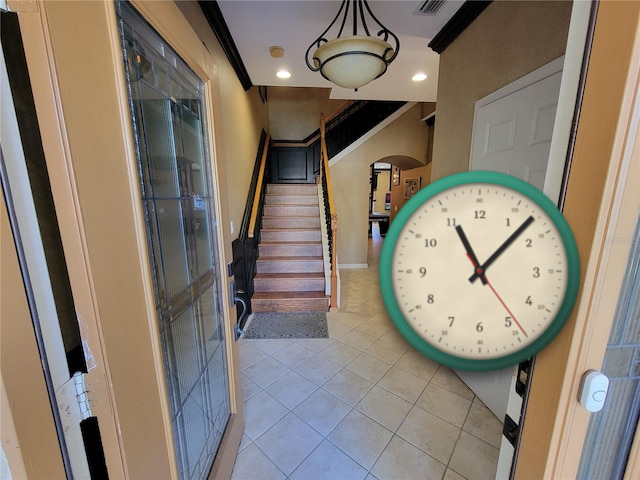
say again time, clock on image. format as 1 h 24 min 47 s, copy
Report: 11 h 07 min 24 s
